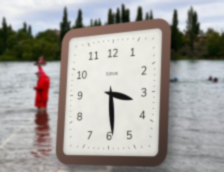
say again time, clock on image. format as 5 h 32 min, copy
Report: 3 h 29 min
